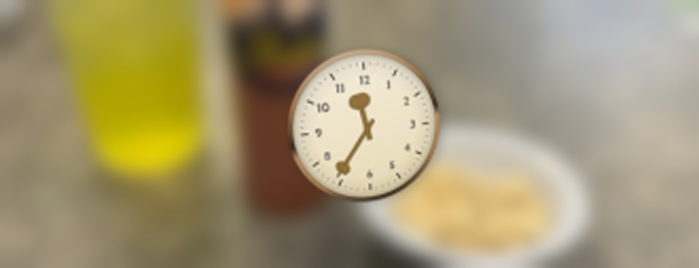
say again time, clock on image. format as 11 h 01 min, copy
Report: 11 h 36 min
